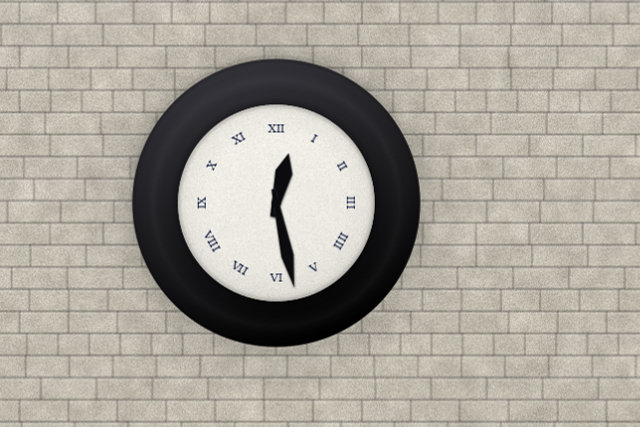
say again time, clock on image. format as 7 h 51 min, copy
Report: 12 h 28 min
